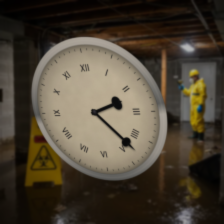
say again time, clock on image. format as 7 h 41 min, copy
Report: 2 h 23 min
